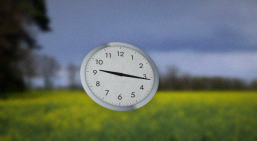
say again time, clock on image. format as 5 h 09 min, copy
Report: 9 h 16 min
